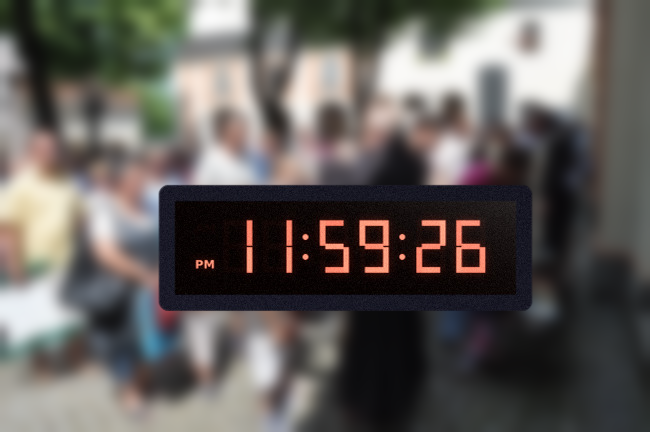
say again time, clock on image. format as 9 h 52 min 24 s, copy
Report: 11 h 59 min 26 s
